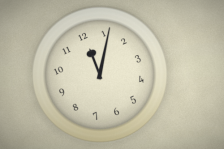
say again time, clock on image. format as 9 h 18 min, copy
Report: 12 h 06 min
